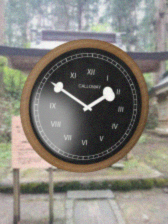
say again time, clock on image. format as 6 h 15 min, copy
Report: 1 h 50 min
